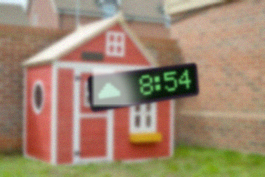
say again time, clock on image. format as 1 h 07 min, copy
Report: 8 h 54 min
